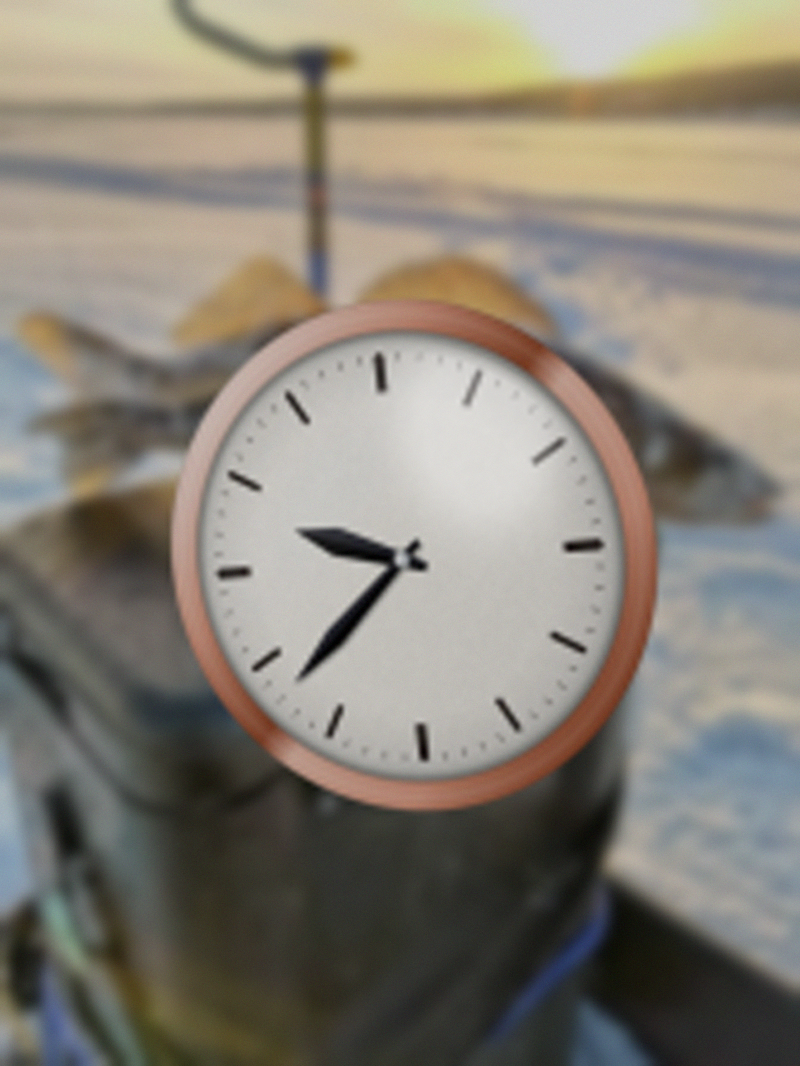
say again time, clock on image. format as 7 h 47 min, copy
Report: 9 h 38 min
